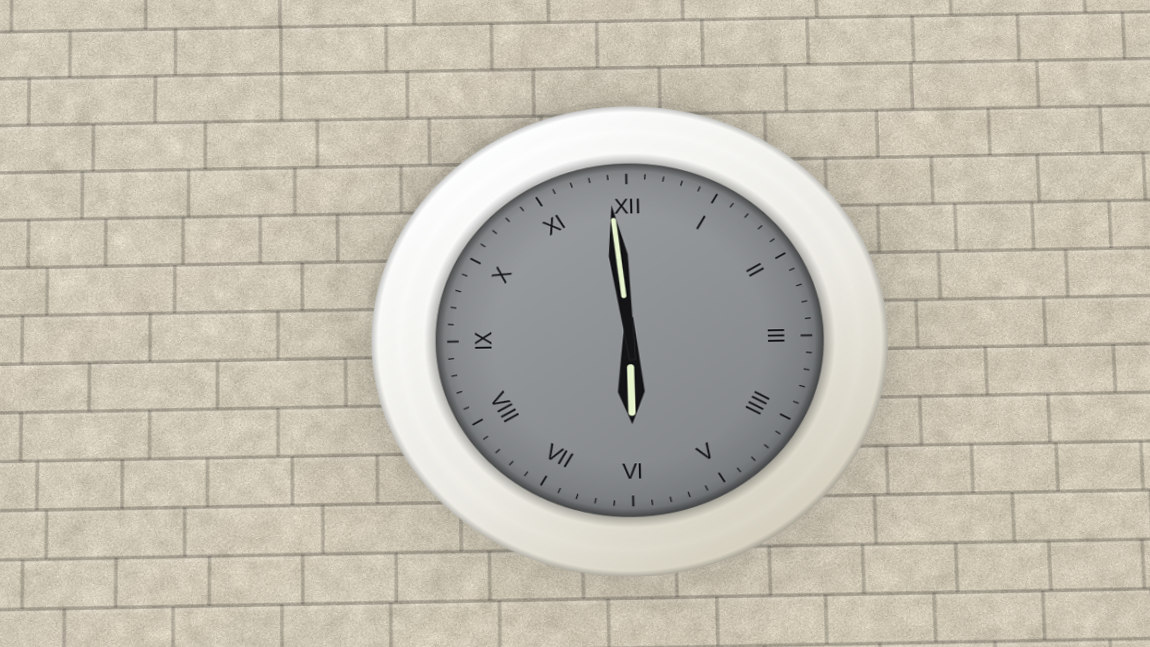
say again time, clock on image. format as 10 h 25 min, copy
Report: 5 h 59 min
